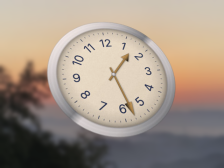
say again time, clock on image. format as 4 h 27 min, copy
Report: 1 h 28 min
